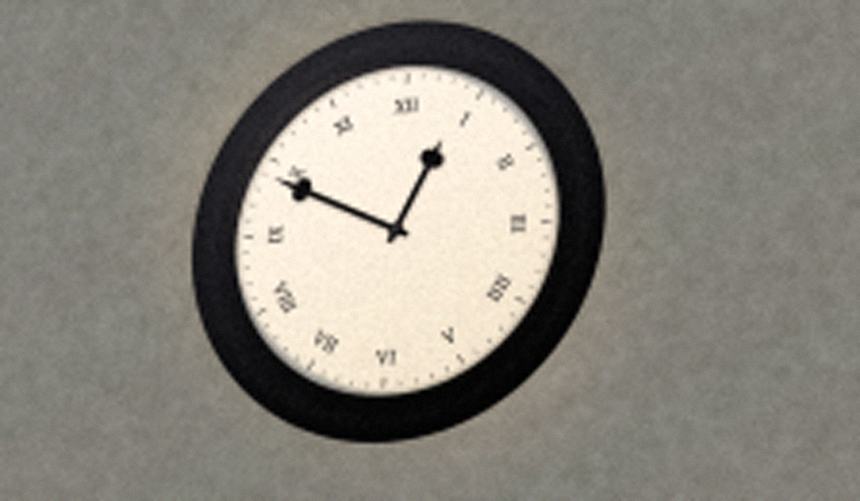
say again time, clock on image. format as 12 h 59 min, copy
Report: 12 h 49 min
